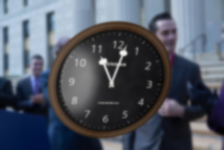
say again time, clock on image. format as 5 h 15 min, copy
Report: 11 h 02 min
